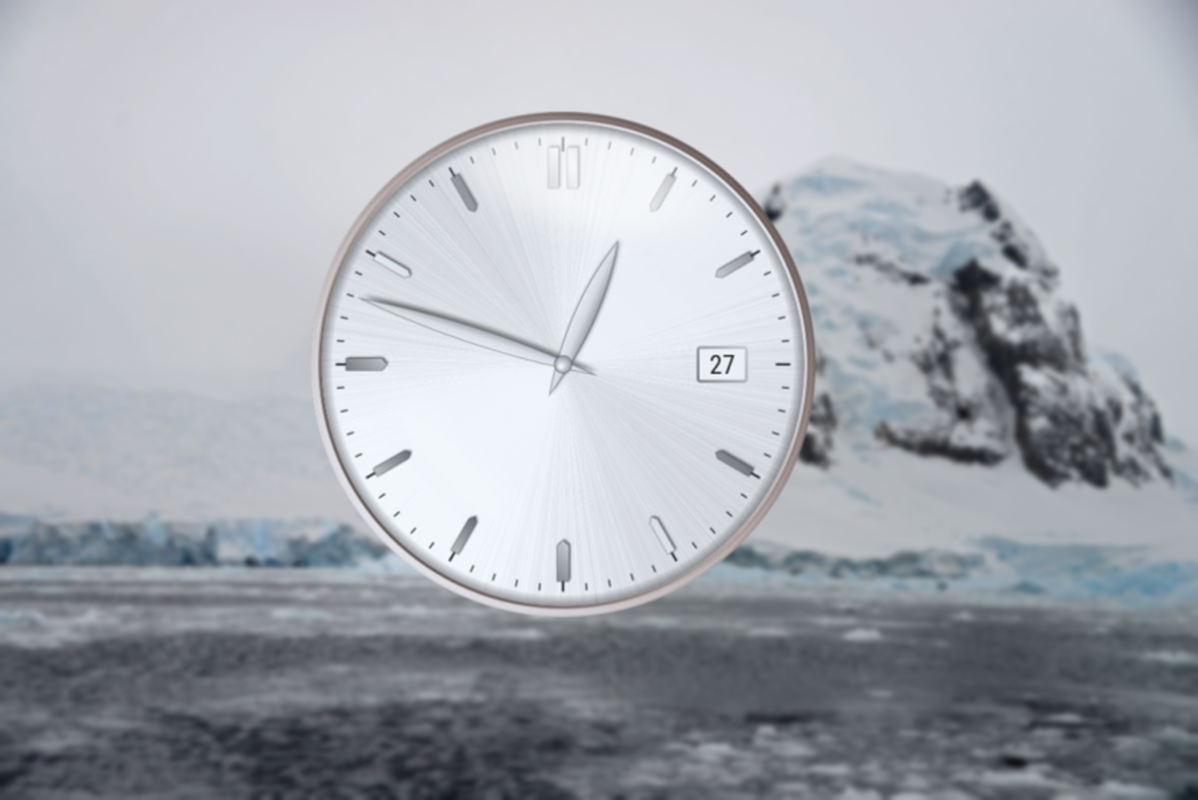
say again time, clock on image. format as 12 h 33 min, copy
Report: 12 h 48 min
